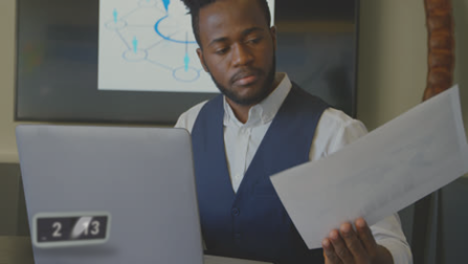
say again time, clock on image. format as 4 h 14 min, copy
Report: 2 h 13 min
